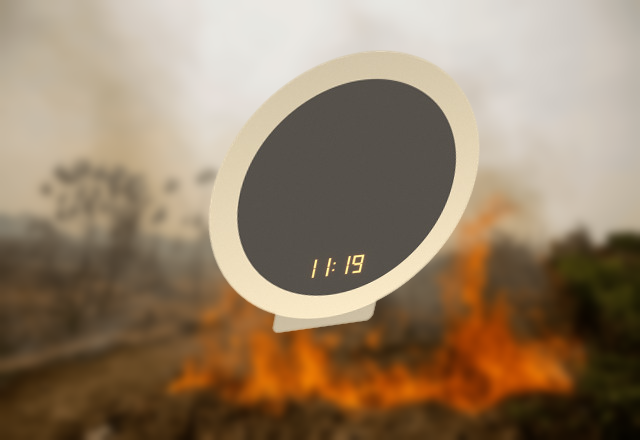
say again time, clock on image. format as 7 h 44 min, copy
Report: 11 h 19 min
